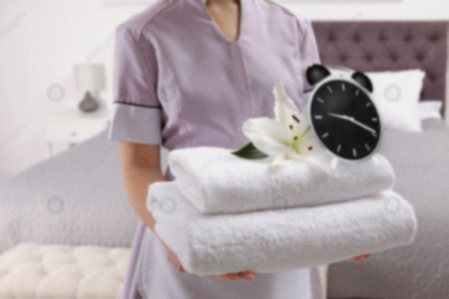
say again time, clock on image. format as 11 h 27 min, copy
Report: 9 h 19 min
